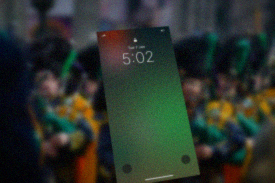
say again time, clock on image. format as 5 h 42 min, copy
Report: 5 h 02 min
